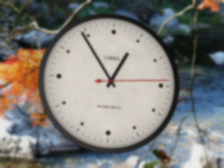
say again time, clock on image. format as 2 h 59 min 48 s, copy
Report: 12 h 54 min 14 s
